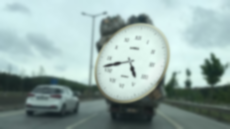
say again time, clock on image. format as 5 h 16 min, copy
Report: 4 h 42 min
